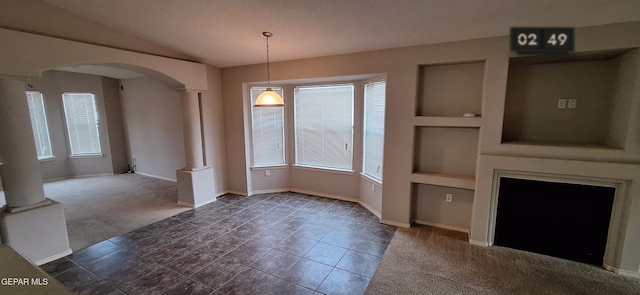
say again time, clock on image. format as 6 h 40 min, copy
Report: 2 h 49 min
